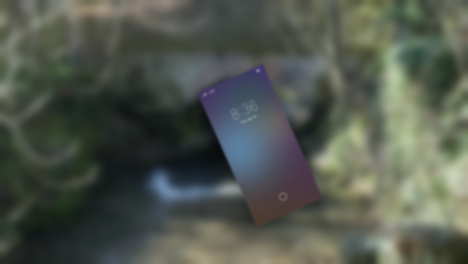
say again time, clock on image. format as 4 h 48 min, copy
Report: 8 h 36 min
